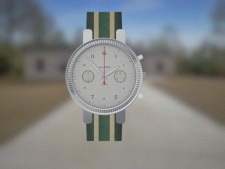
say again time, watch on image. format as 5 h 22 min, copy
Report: 1 h 53 min
